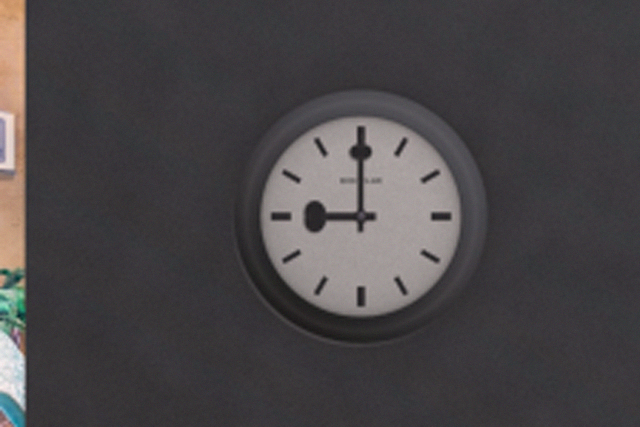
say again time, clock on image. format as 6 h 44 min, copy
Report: 9 h 00 min
